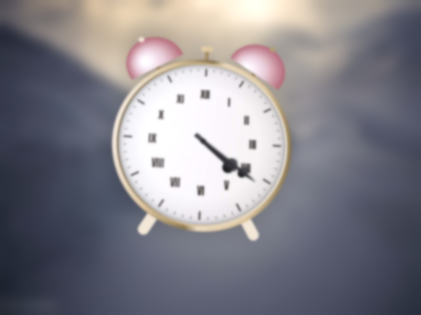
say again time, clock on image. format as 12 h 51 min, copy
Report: 4 h 21 min
